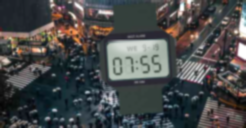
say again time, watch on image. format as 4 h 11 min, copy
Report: 7 h 55 min
